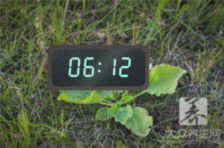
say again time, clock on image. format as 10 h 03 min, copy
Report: 6 h 12 min
